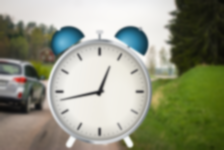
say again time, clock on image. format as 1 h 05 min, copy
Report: 12 h 43 min
